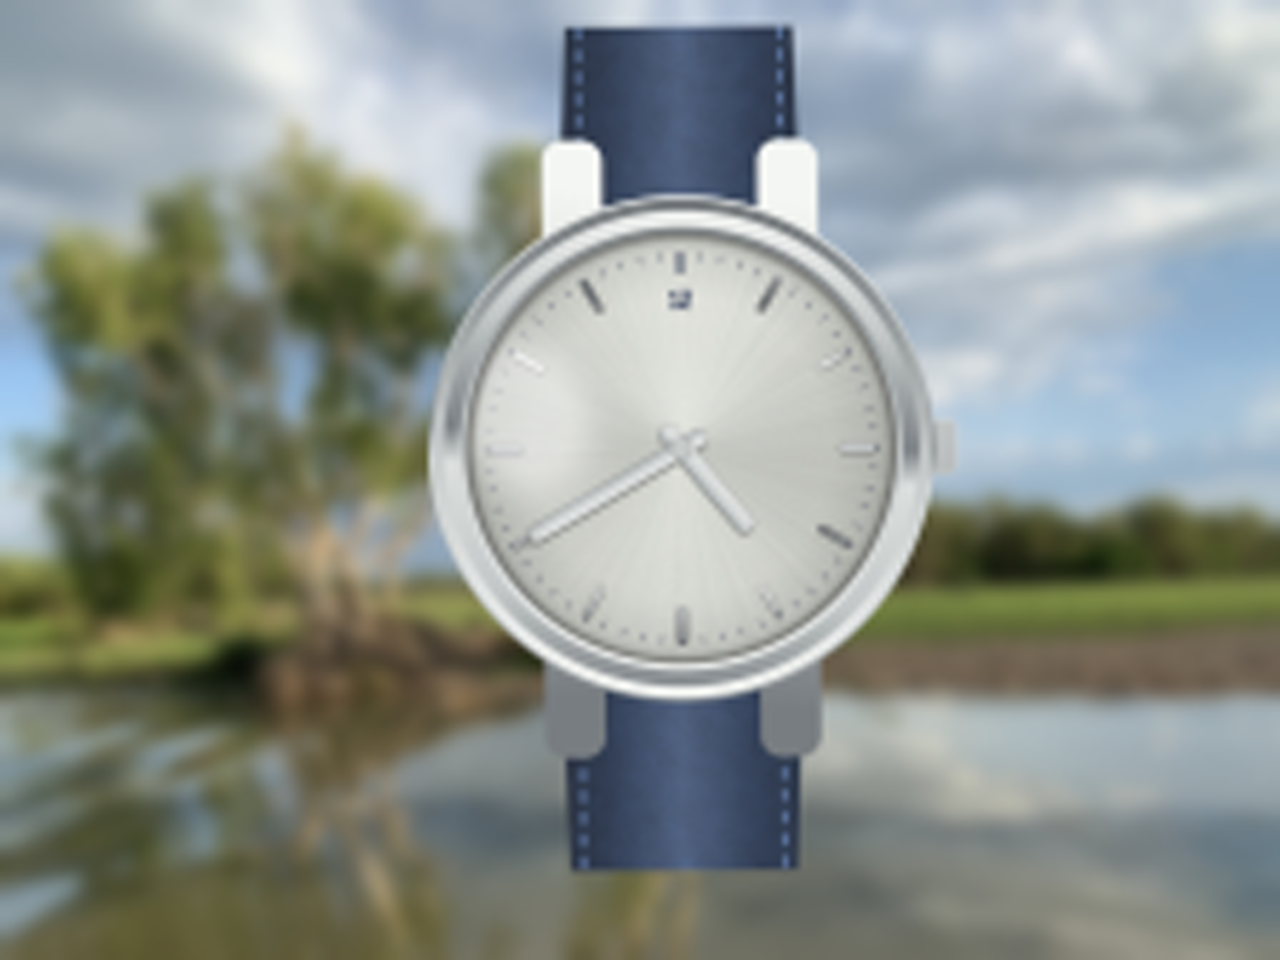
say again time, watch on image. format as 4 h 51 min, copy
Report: 4 h 40 min
